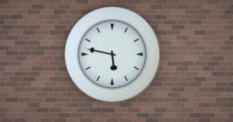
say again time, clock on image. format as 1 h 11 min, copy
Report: 5 h 47 min
